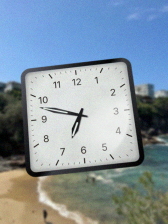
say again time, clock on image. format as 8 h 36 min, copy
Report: 6 h 48 min
